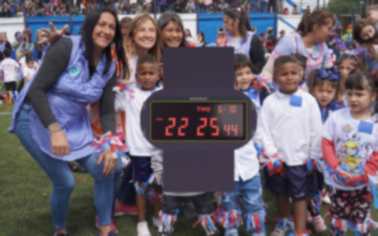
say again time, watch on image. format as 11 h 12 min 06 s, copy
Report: 22 h 25 min 44 s
